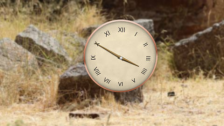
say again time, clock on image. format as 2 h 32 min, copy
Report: 3 h 50 min
